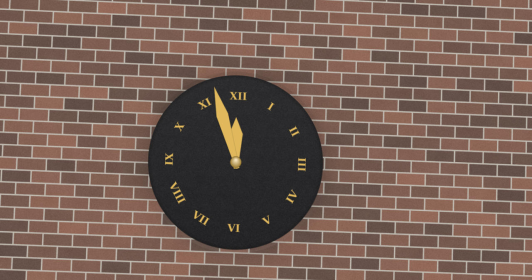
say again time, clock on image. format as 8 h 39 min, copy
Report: 11 h 57 min
